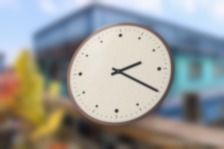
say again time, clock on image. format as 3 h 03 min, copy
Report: 2 h 20 min
